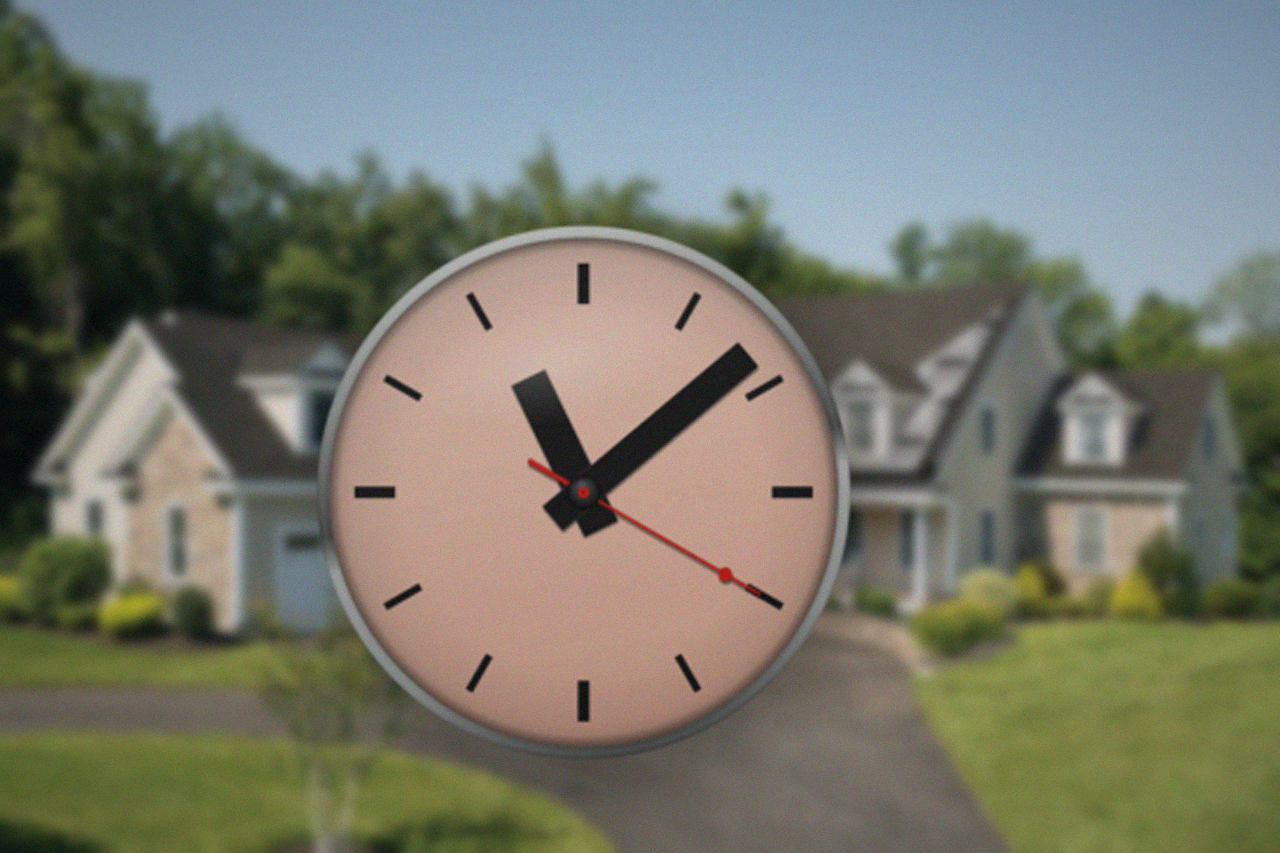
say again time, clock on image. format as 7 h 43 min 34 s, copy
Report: 11 h 08 min 20 s
